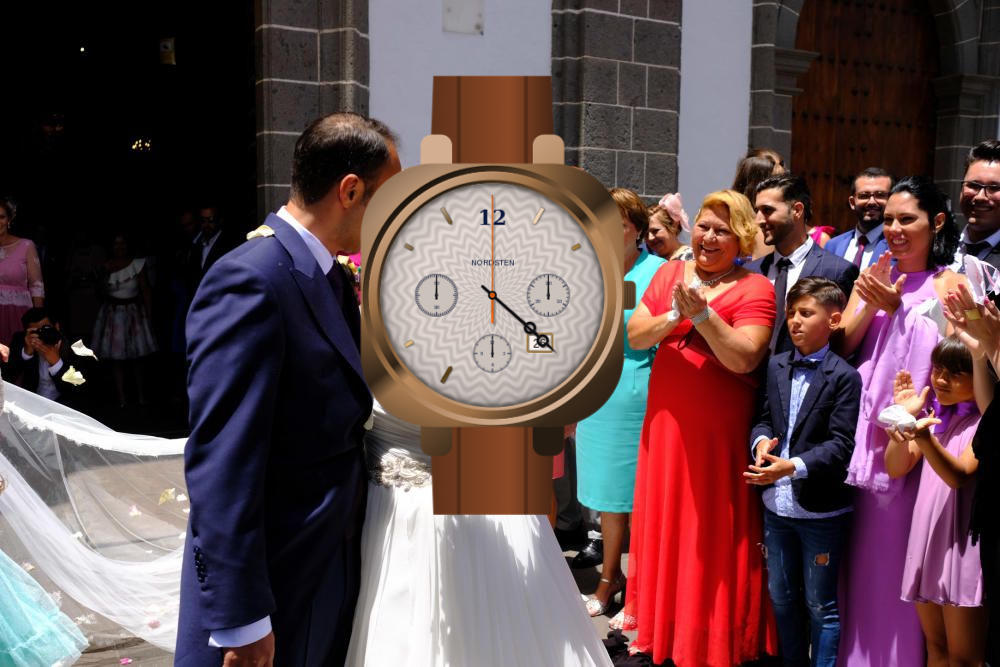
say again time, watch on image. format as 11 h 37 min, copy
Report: 4 h 22 min
